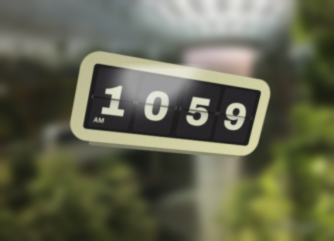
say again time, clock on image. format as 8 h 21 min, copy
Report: 10 h 59 min
